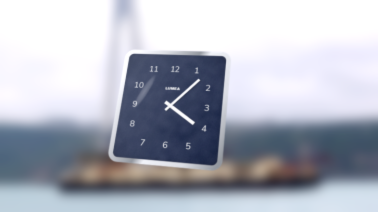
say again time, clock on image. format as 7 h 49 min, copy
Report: 4 h 07 min
